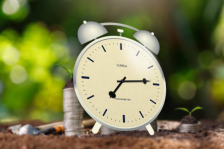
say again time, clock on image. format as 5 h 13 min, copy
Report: 7 h 14 min
